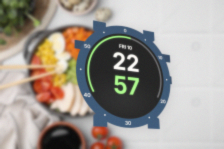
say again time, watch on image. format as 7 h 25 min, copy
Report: 22 h 57 min
